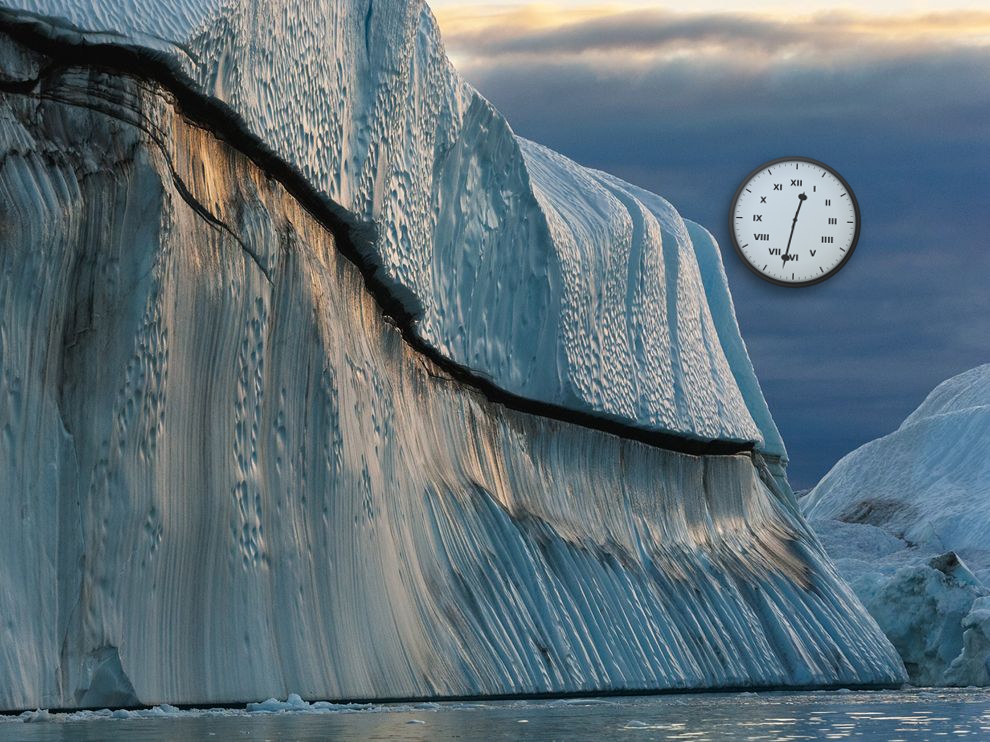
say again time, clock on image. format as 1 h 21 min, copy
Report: 12 h 32 min
